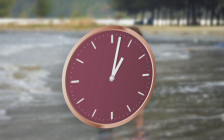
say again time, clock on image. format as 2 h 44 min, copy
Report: 1 h 02 min
